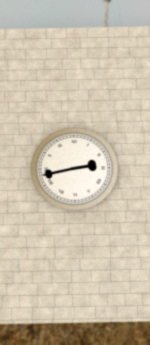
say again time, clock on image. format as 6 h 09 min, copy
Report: 2 h 43 min
